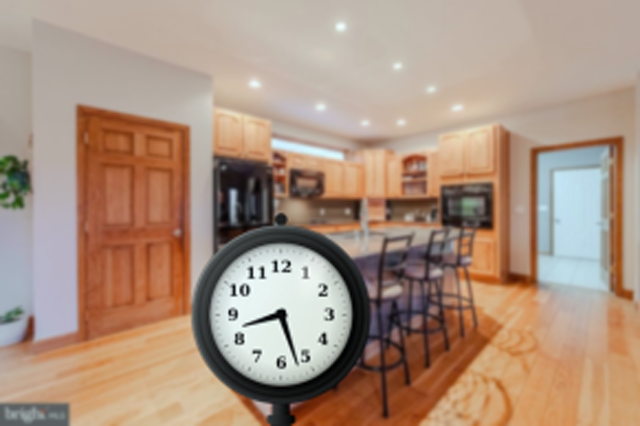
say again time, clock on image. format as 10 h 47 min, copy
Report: 8 h 27 min
